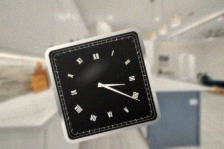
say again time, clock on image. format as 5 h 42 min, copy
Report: 3 h 21 min
